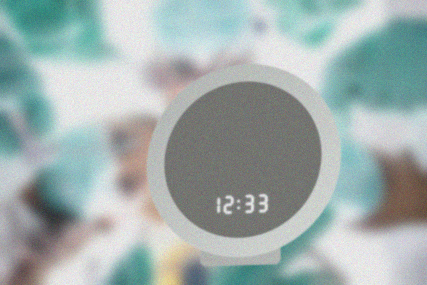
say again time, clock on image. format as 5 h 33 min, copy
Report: 12 h 33 min
